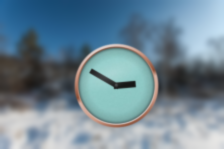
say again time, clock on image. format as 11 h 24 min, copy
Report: 2 h 50 min
